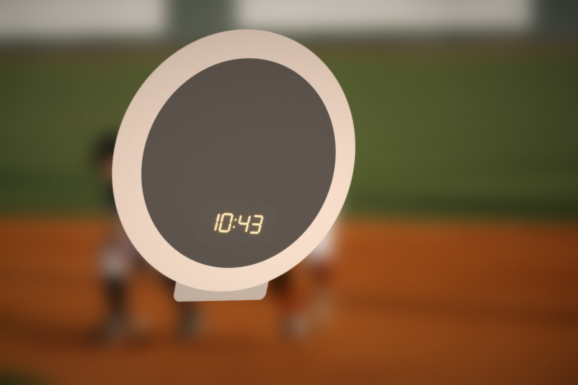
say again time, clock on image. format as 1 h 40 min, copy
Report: 10 h 43 min
